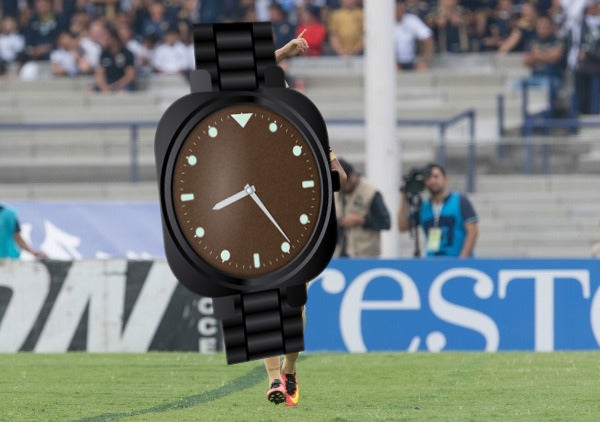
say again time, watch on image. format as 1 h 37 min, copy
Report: 8 h 24 min
